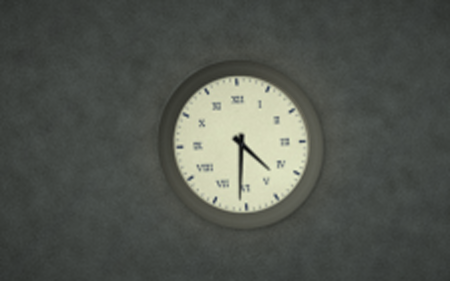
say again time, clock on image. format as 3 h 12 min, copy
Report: 4 h 31 min
